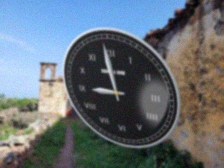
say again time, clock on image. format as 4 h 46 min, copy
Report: 8 h 59 min
